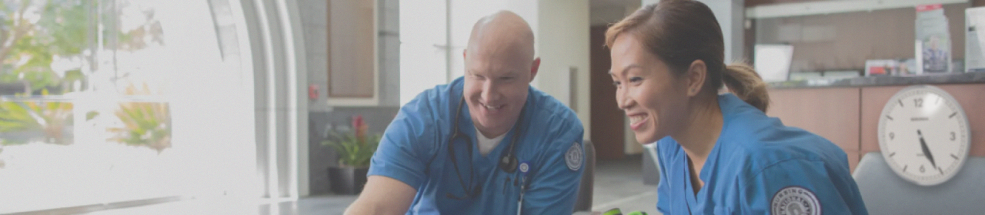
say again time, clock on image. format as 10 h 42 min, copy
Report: 5 h 26 min
